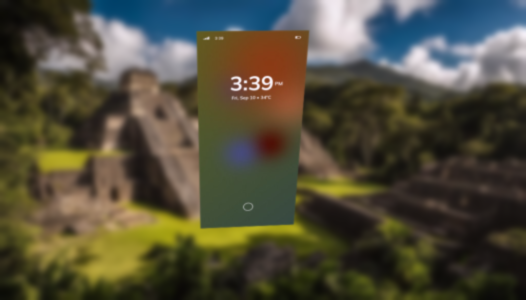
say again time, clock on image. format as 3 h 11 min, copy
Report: 3 h 39 min
